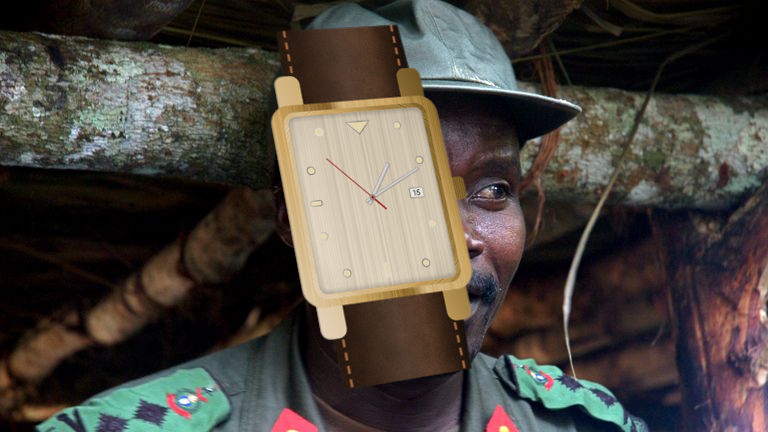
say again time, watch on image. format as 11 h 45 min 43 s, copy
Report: 1 h 10 min 53 s
